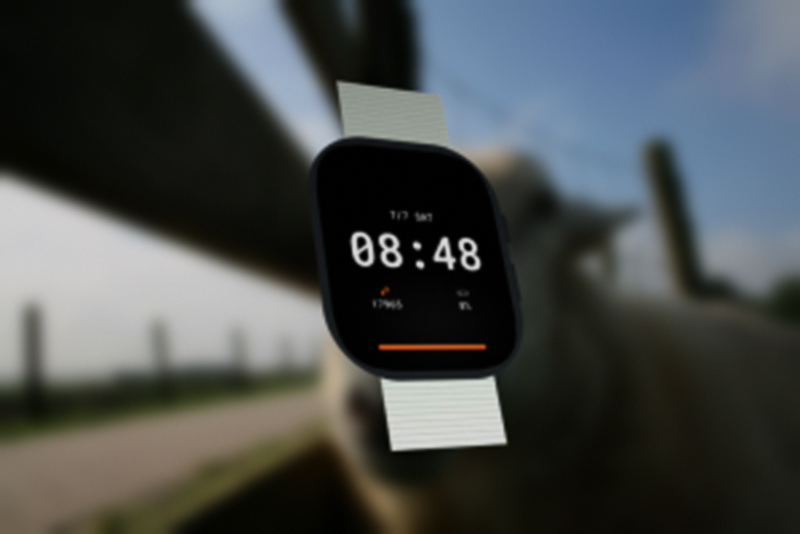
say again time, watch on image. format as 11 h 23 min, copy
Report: 8 h 48 min
